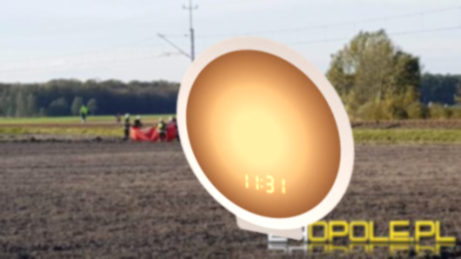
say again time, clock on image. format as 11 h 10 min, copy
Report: 11 h 31 min
